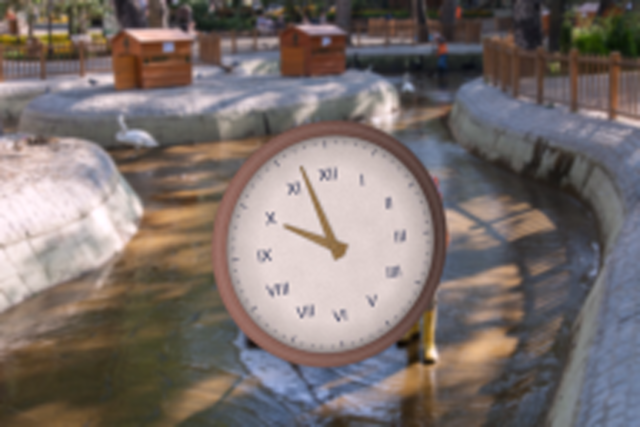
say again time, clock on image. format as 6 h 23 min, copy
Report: 9 h 57 min
